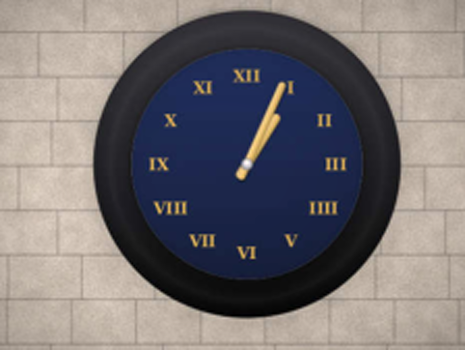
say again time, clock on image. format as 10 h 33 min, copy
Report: 1 h 04 min
